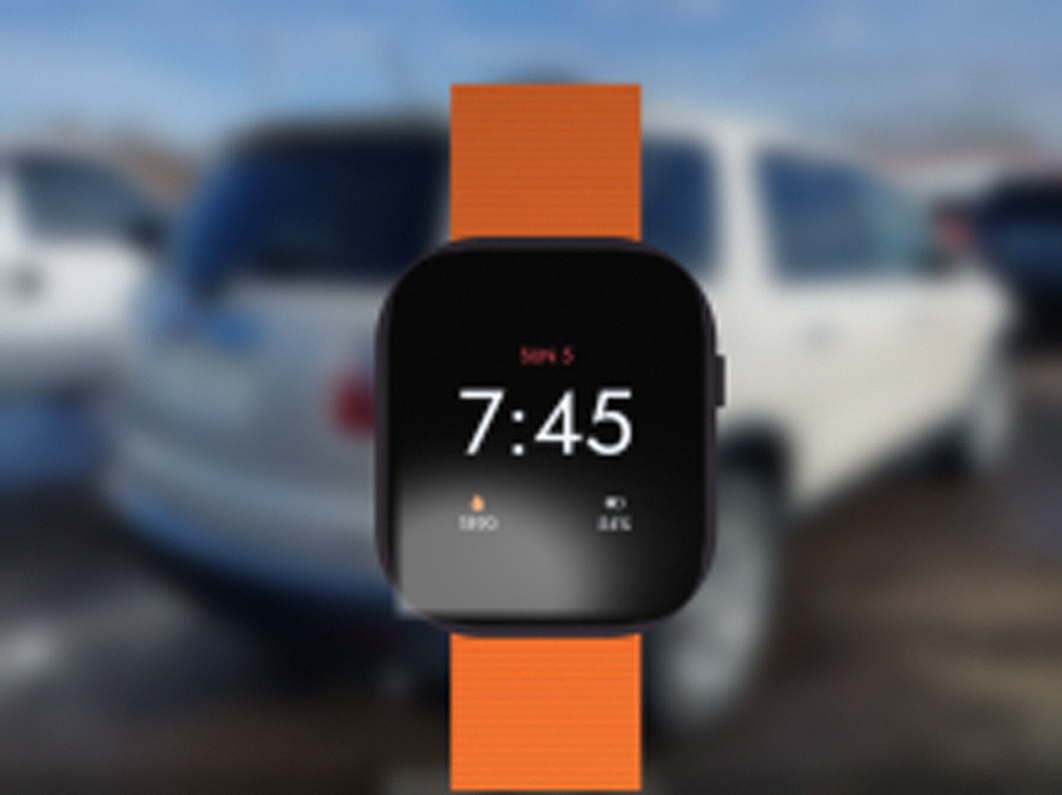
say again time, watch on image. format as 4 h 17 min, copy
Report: 7 h 45 min
